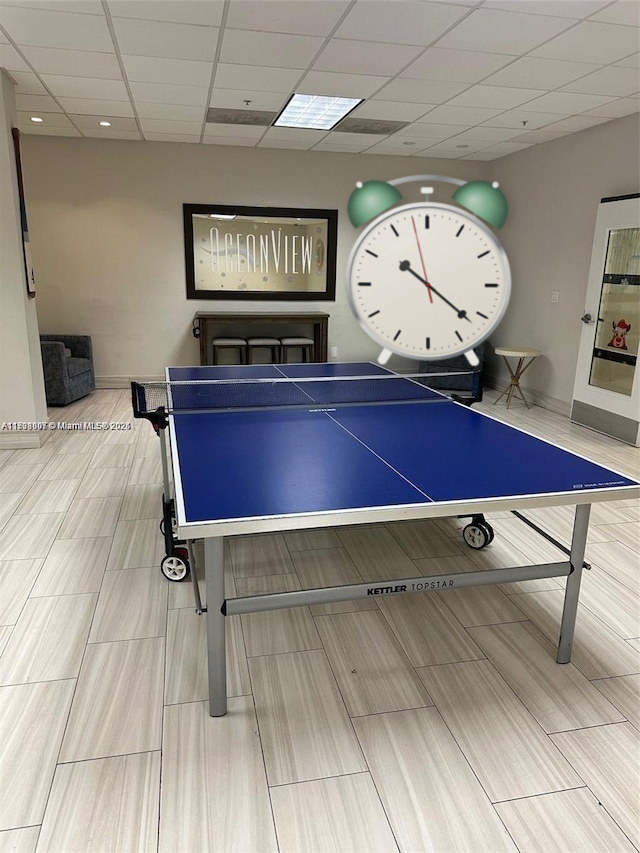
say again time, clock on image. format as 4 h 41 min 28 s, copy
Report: 10 h 21 min 58 s
